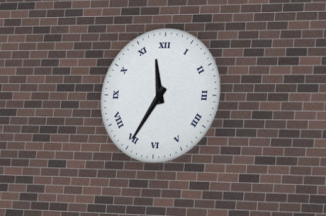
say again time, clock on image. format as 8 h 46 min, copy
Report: 11 h 35 min
